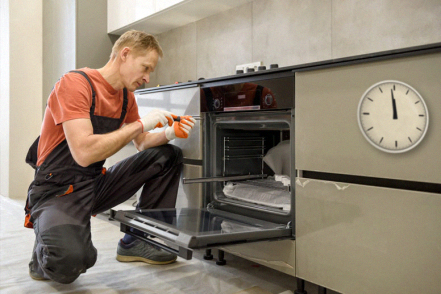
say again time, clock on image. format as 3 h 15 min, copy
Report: 11 h 59 min
